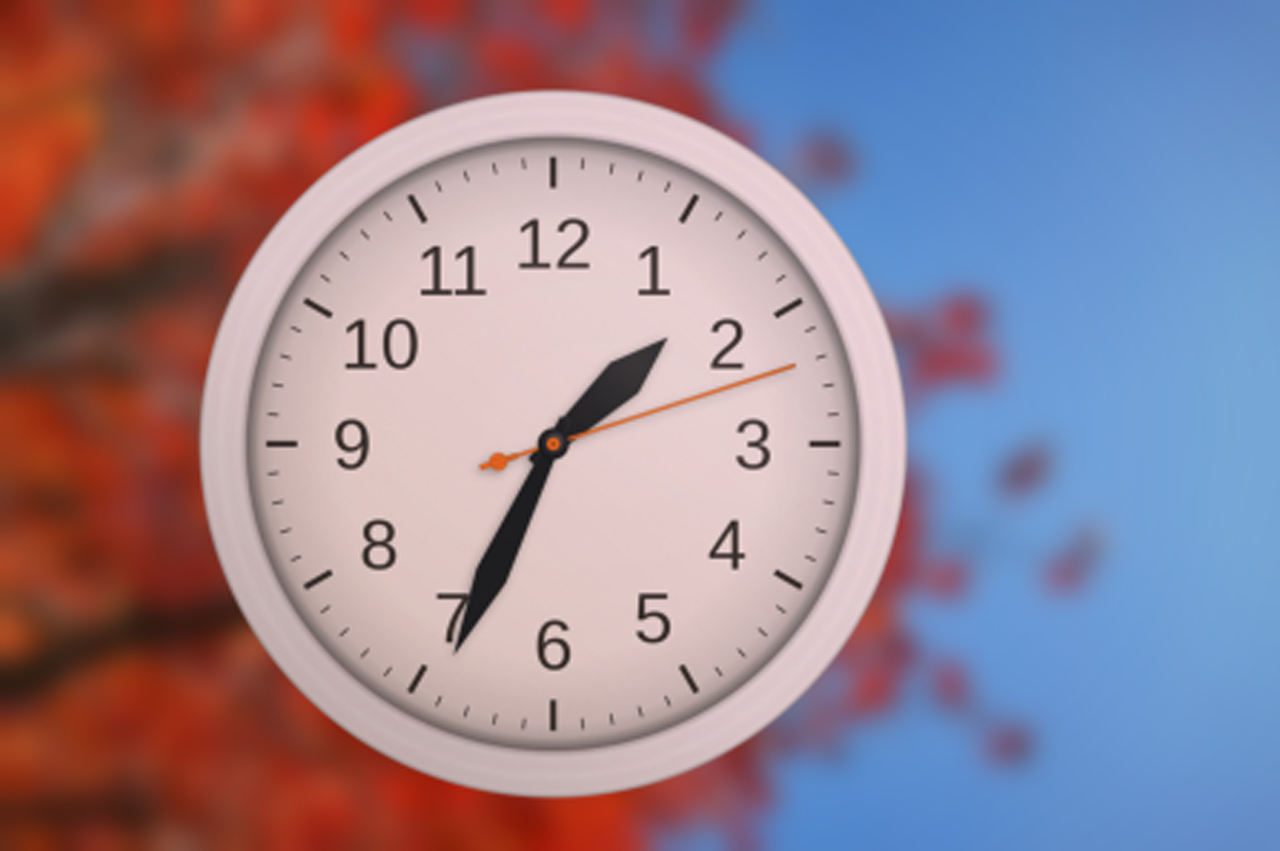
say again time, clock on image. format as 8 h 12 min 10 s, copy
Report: 1 h 34 min 12 s
